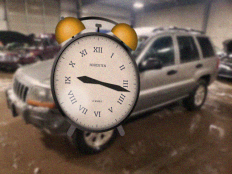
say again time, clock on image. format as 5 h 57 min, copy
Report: 9 h 17 min
